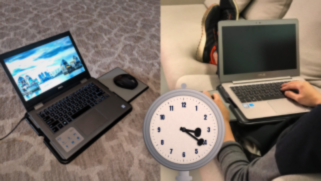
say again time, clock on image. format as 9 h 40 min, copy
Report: 3 h 21 min
